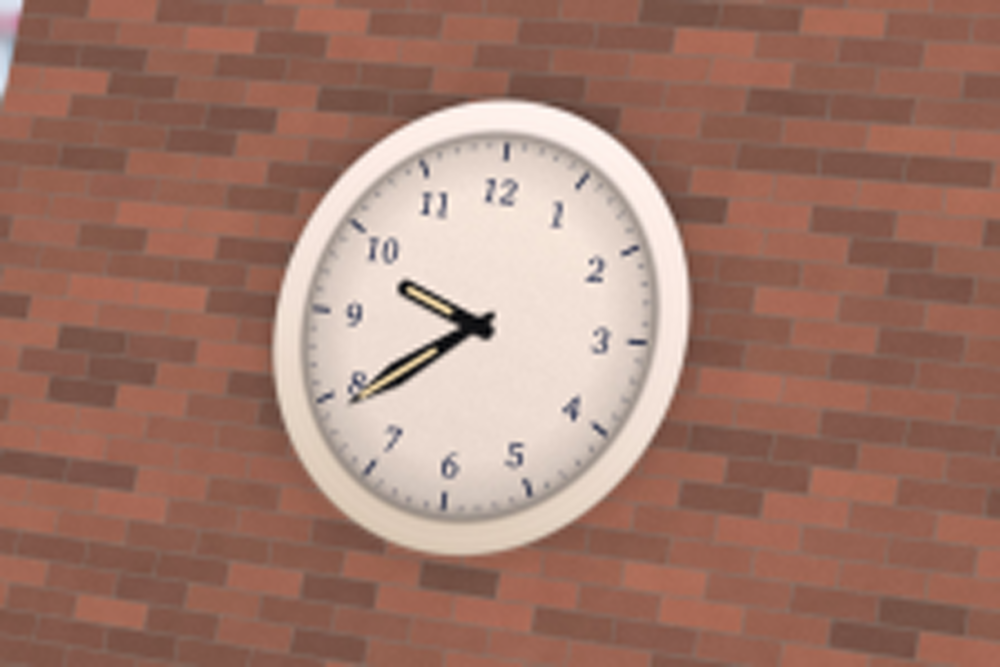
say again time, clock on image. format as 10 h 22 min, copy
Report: 9 h 39 min
